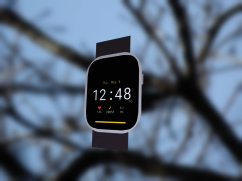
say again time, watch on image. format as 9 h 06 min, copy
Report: 12 h 48 min
